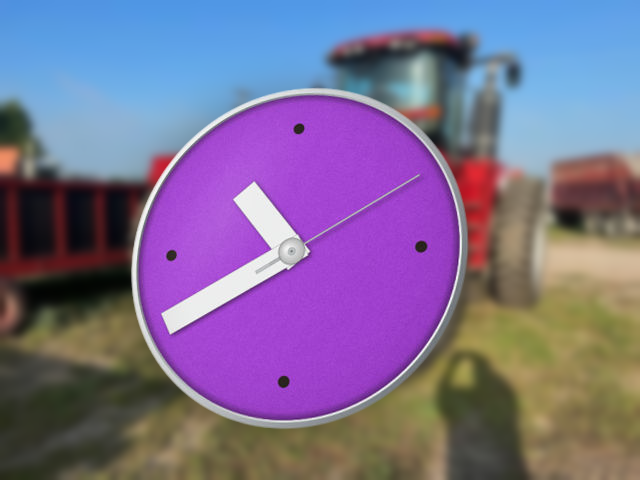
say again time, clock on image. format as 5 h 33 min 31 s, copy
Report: 10 h 40 min 10 s
